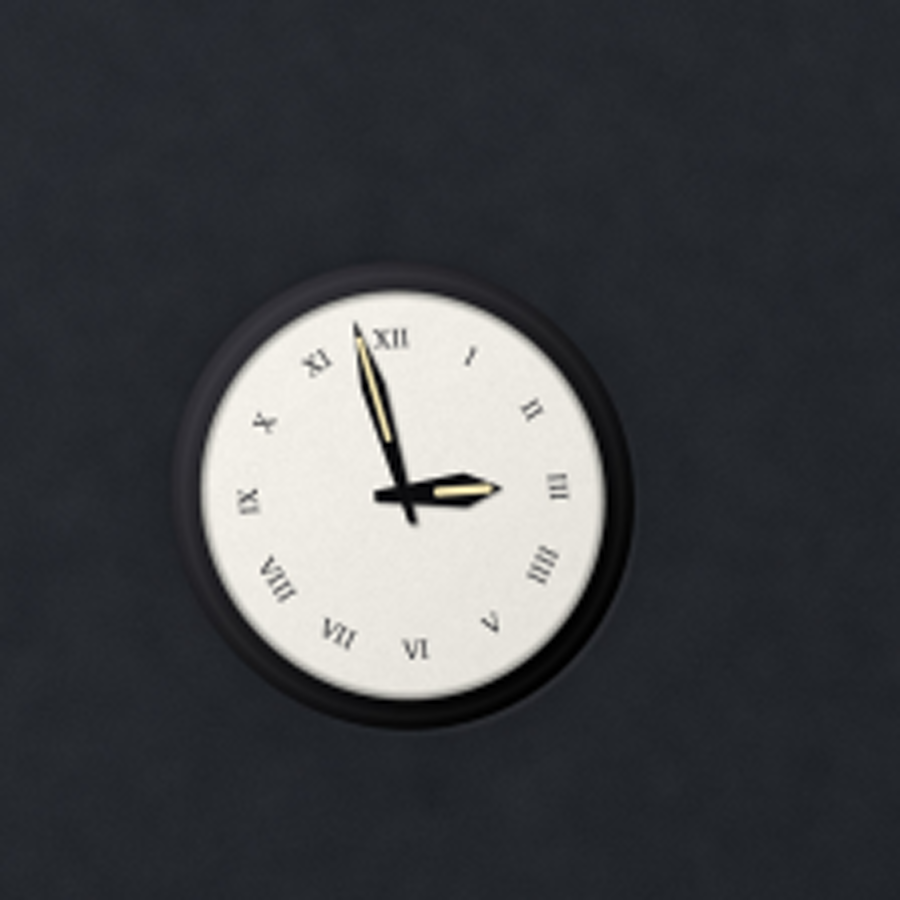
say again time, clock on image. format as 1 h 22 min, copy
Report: 2 h 58 min
